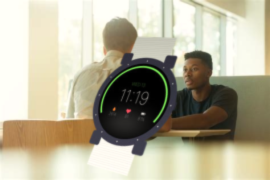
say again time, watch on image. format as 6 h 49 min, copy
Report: 11 h 19 min
